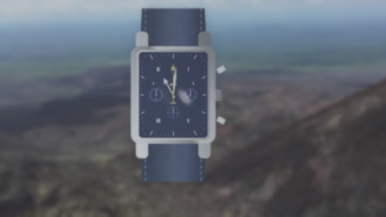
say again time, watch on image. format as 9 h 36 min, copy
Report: 11 h 01 min
